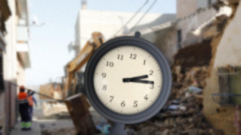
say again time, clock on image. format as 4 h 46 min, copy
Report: 2 h 14 min
